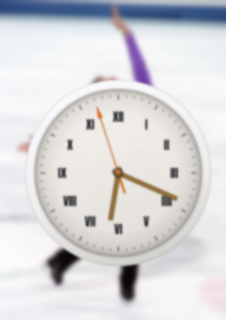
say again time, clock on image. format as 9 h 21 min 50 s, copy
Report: 6 h 18 min 57 s
